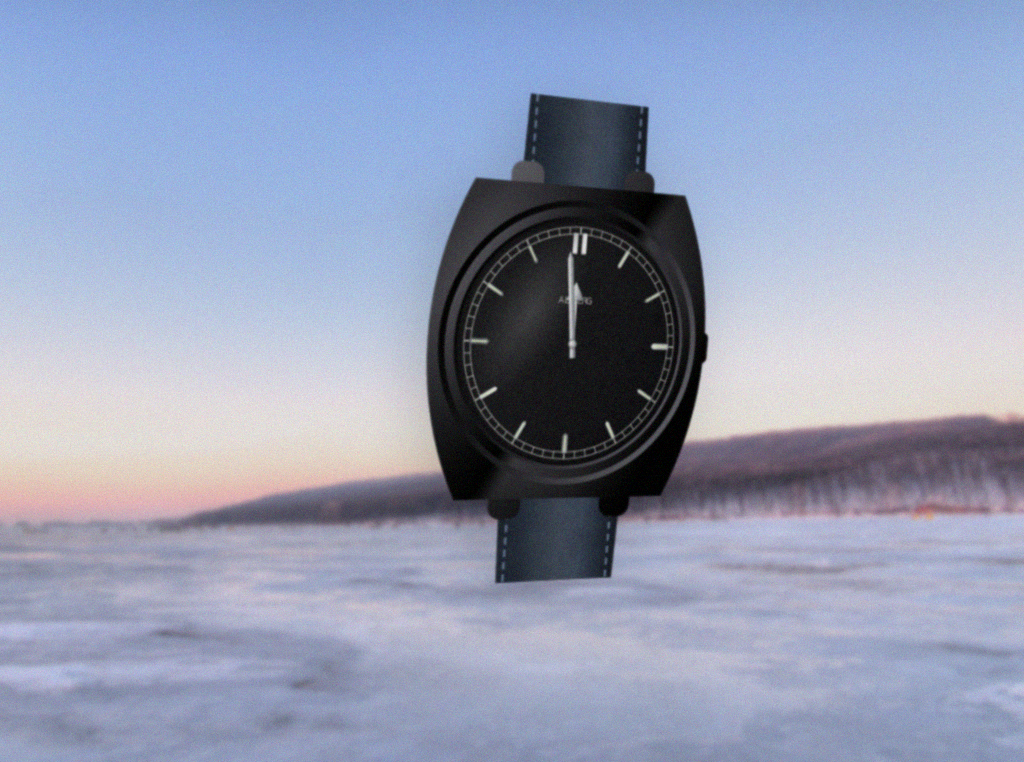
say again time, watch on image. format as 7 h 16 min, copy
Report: 11 h 59 min
